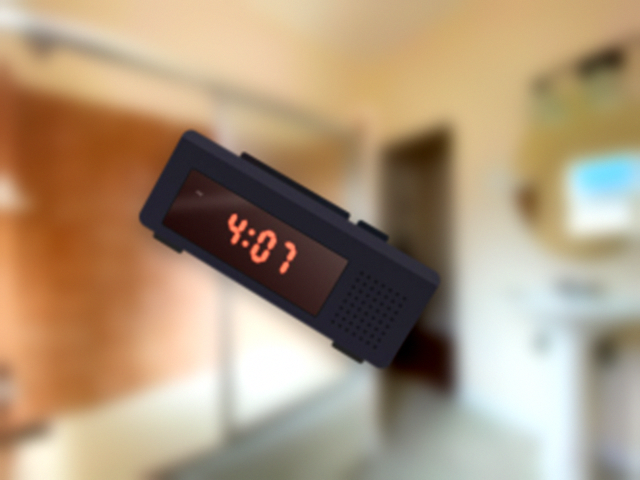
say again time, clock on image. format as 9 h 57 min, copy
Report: 4 h 07 min
